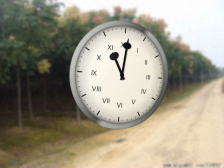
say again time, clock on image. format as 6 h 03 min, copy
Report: 11 h 01 min
